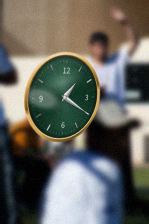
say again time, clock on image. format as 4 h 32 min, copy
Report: 1 h 20 min
